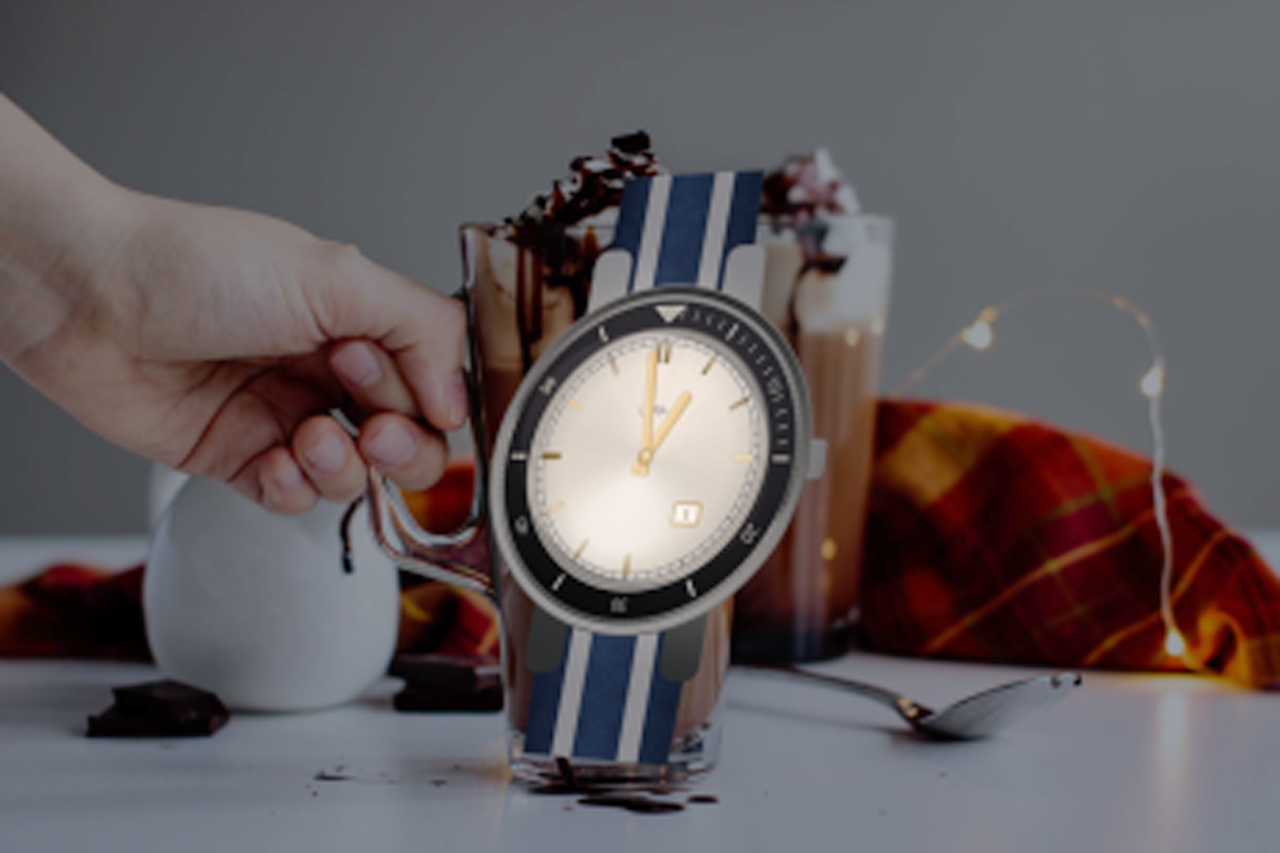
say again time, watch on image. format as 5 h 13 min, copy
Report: 12 h 59 min
